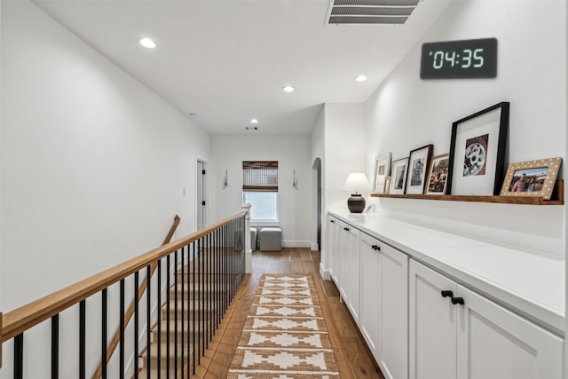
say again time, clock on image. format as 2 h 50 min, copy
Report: 4 h 35 min
